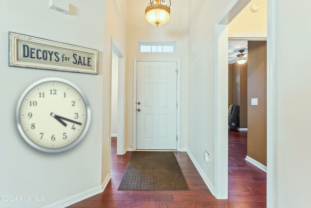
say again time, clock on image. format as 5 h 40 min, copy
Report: 4 h 18 min
